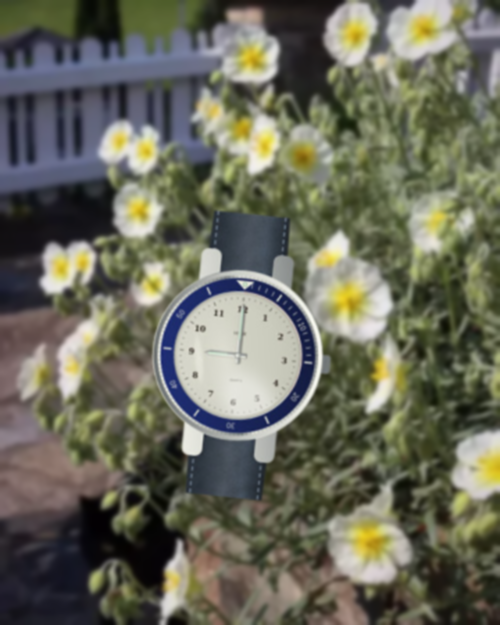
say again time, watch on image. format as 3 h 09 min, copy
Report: 9 h 00 min
